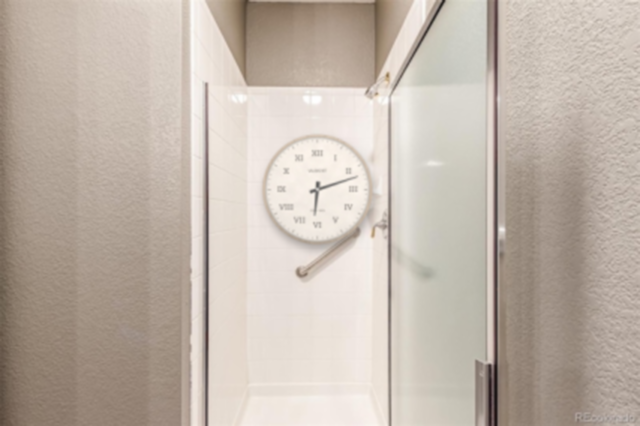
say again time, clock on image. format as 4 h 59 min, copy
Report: 6 h 12 min
